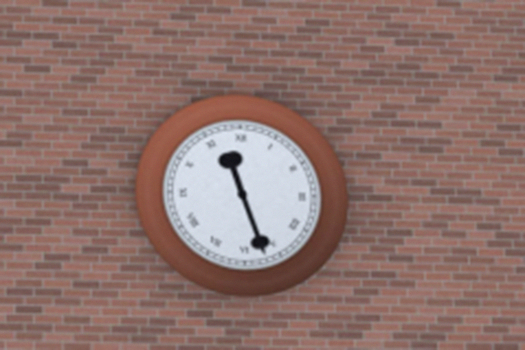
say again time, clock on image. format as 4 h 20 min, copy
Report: 11 h 27 min
